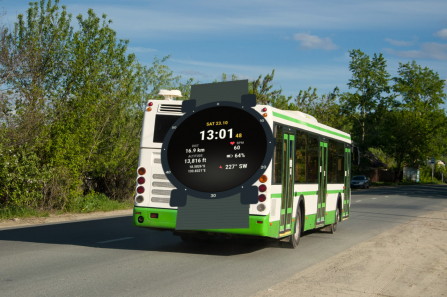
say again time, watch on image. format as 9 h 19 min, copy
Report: 13 h 01 min
